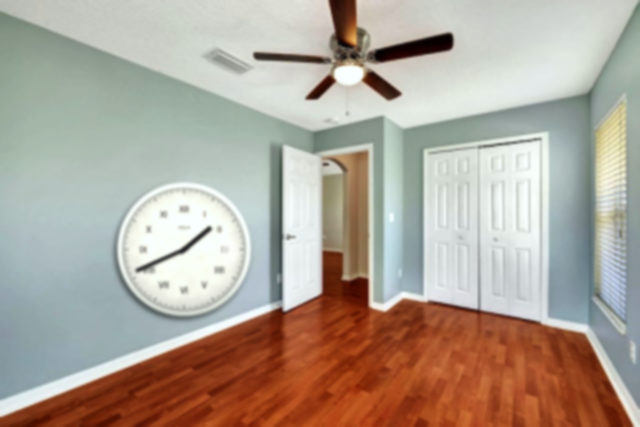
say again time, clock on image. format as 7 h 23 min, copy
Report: 1 h 41 min
